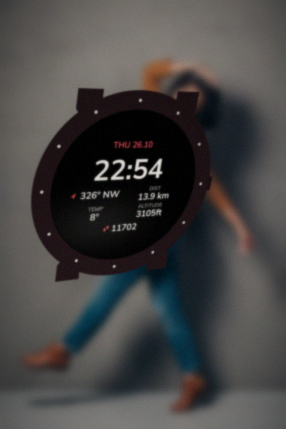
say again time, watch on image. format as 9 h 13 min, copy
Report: 22 h 54 min
